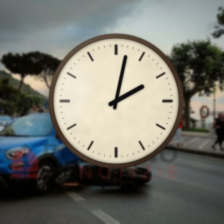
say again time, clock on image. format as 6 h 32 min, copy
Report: 2 h 02 min
